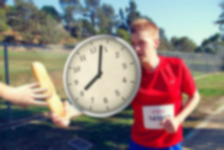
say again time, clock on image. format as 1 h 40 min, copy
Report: 8 h 03 min
